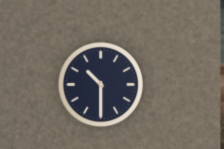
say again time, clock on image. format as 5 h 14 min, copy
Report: 10 h 30 min
